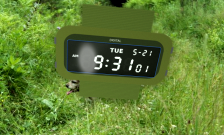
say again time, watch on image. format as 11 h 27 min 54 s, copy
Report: 9 h 31 min 01 s
